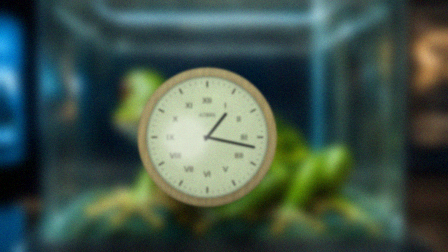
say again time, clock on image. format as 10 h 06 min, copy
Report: 1 h 17 min
